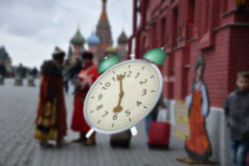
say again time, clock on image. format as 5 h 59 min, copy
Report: 5 h 57 min
